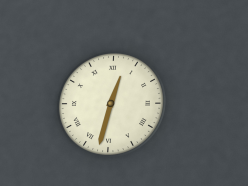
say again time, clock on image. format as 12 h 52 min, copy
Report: 12 h 32 min
